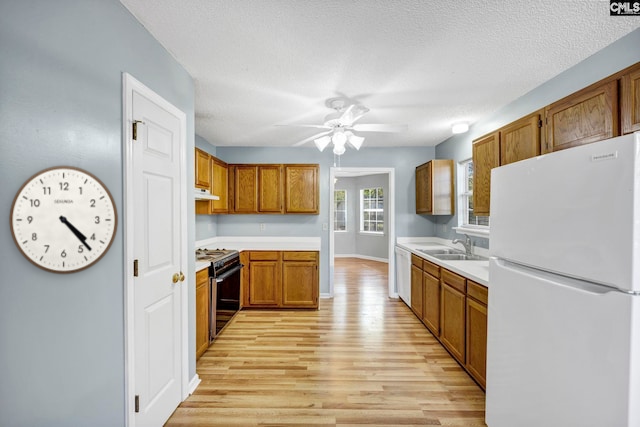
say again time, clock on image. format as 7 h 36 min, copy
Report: 4 h 23 min
